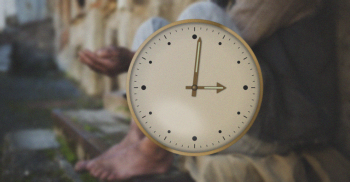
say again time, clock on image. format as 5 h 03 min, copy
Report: 3 h 01 min
